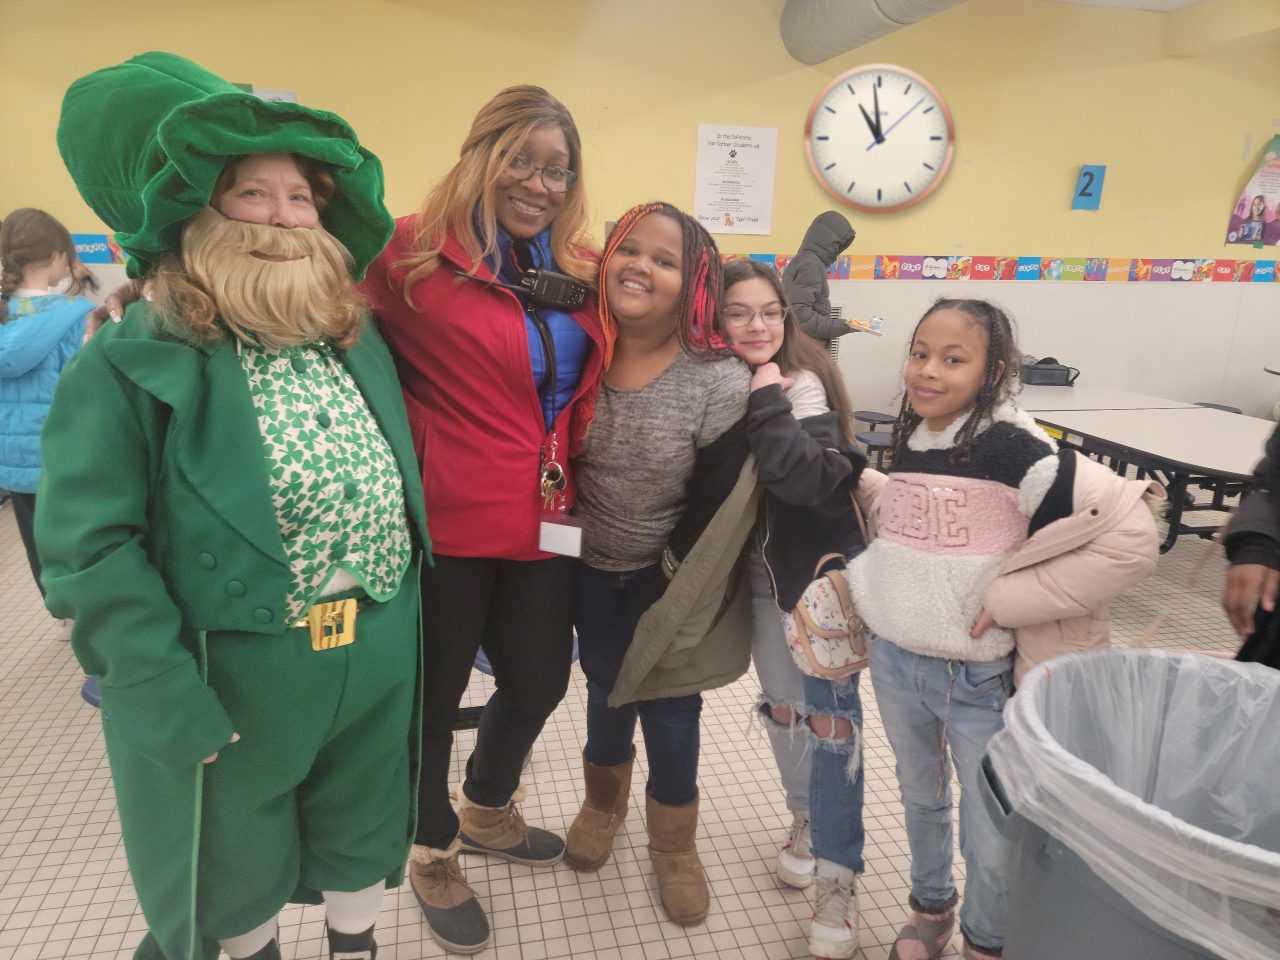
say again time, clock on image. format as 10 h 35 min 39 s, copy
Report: 10 h 59 min 08 s
